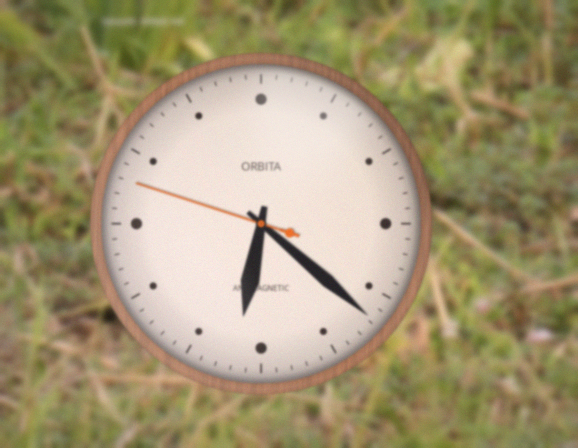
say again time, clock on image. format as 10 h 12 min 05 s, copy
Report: 6 h 21 min 48 s
